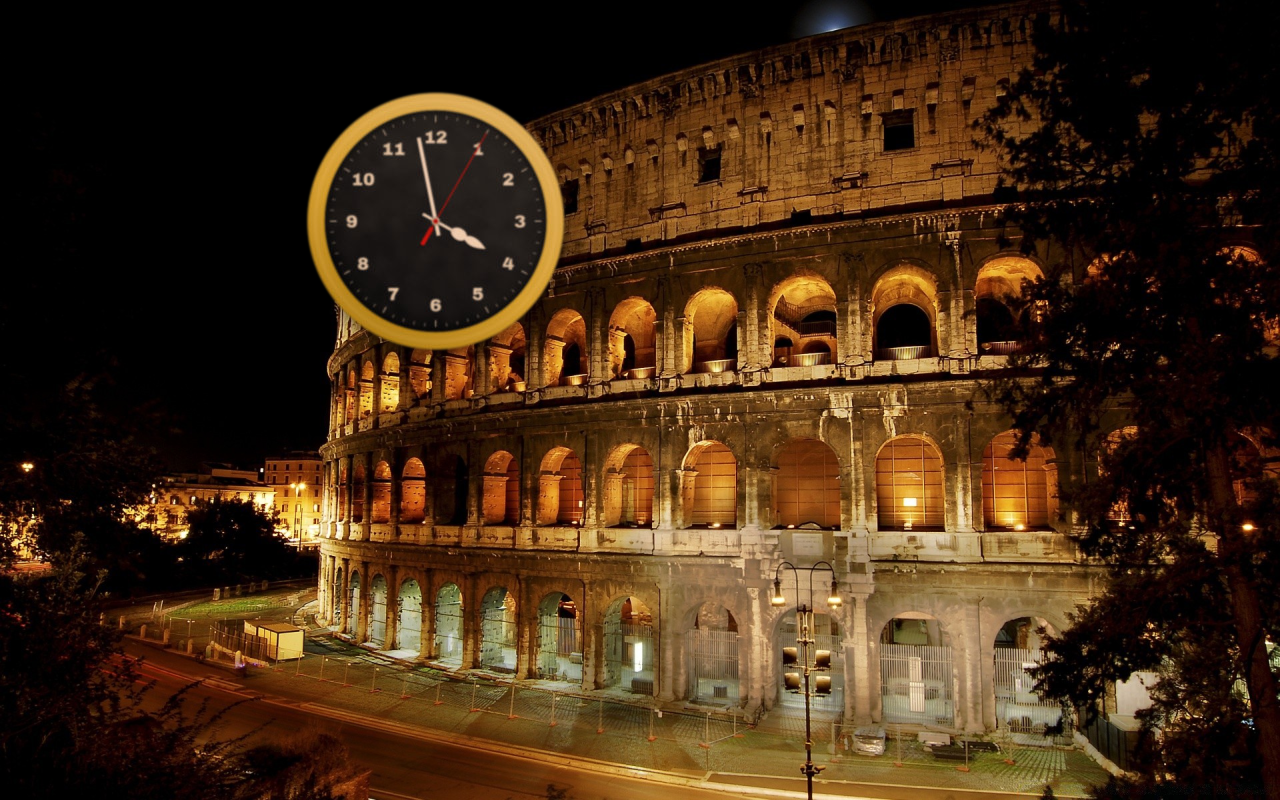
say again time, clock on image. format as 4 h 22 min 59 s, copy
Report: 3 h 58 min 05 s
